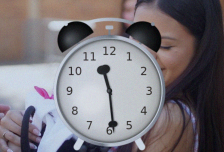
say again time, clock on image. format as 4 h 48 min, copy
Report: 11 h 29 min
